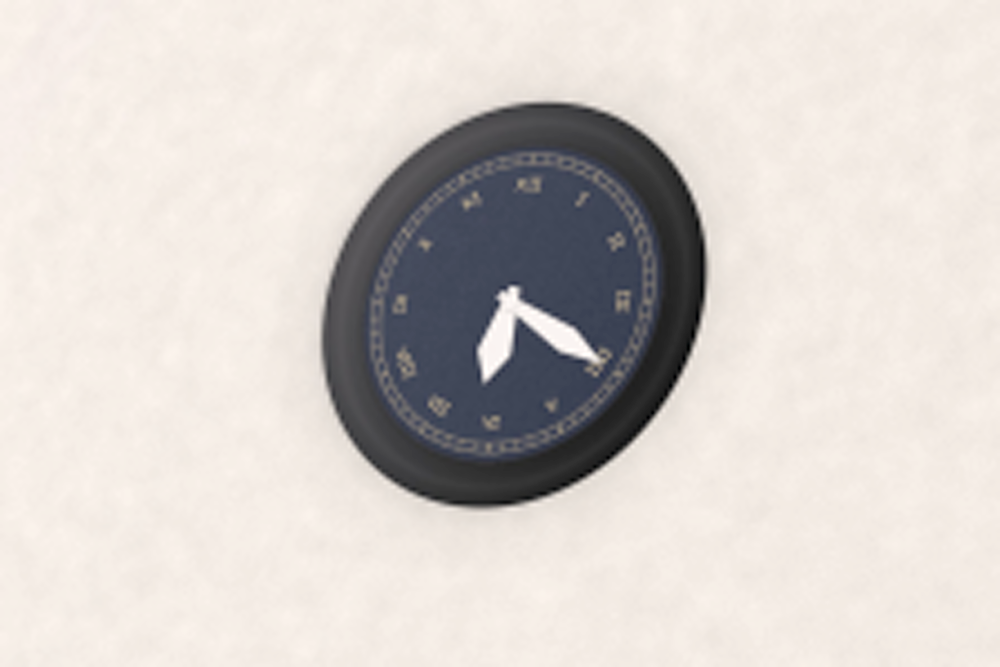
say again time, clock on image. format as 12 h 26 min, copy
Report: 6 h 20 min
